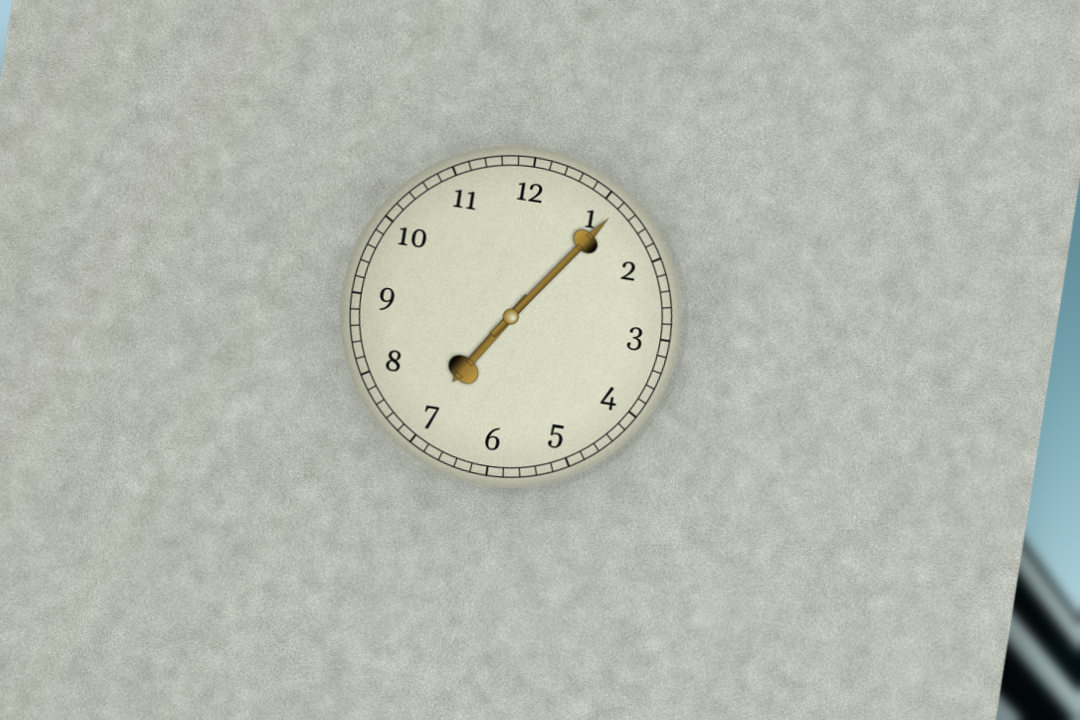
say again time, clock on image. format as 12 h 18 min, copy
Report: 7 h 06 min
